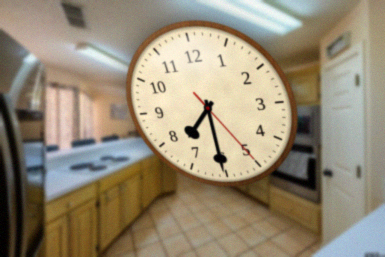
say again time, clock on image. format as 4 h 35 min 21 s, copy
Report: 7 h 30 min 25 s
